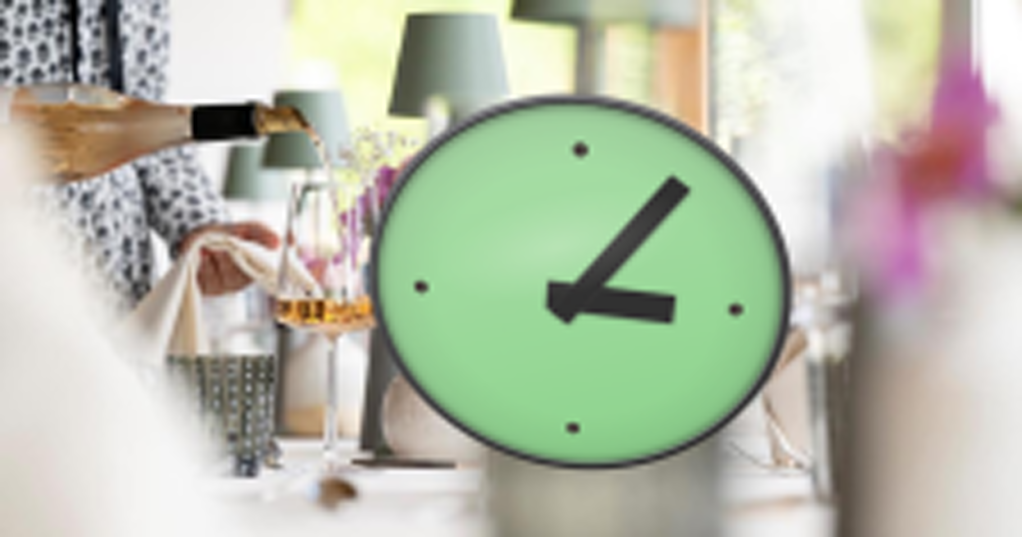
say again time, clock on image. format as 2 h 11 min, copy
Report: 3 h 06 min
